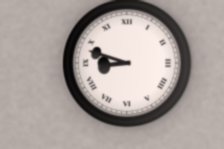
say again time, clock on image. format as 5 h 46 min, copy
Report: 8 h 48 min
